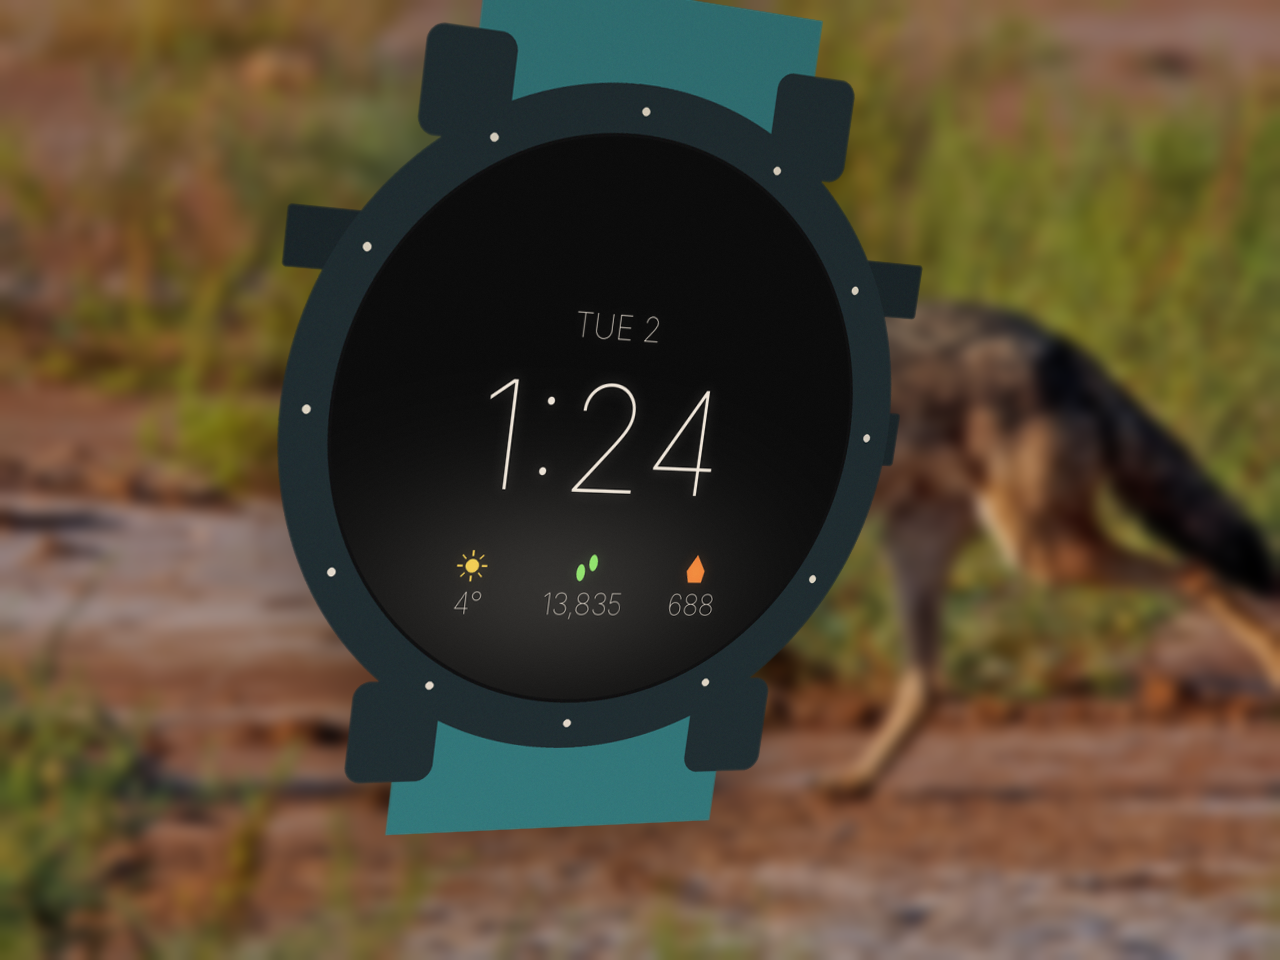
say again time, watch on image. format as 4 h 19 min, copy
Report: 1 h 24 min
